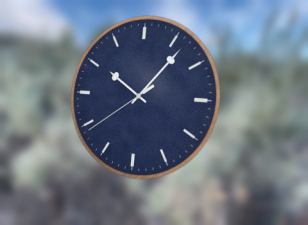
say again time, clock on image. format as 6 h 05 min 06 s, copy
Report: 10 h 06 min 39 s
